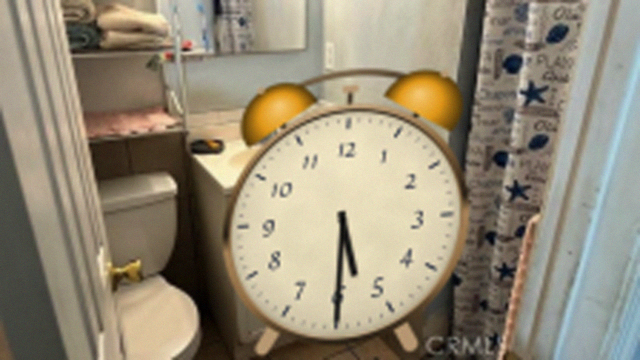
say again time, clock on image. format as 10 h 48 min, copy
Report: 5 h 30 min
